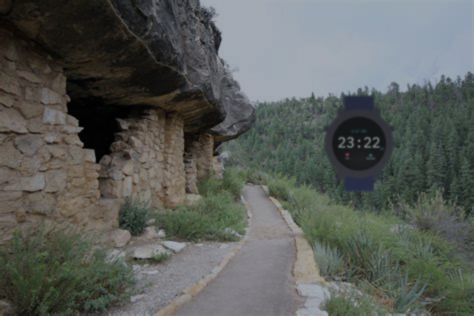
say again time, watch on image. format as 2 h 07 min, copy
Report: 23 h 22 min
